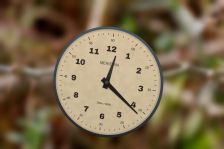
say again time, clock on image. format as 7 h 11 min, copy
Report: 12 h 21 min
